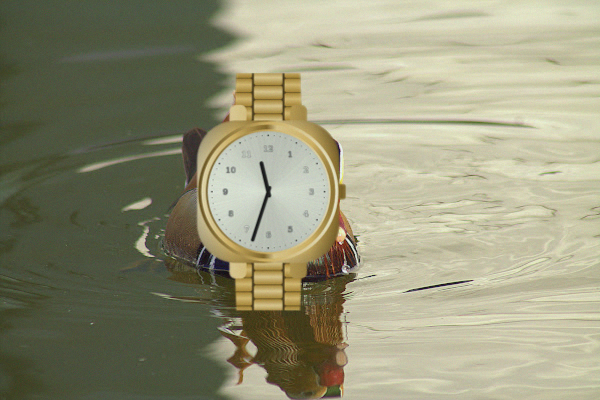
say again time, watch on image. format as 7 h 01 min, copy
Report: 11 h 33 min
